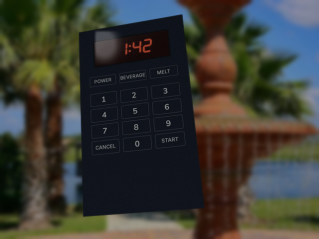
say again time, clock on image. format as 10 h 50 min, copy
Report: 1 h 42 min
